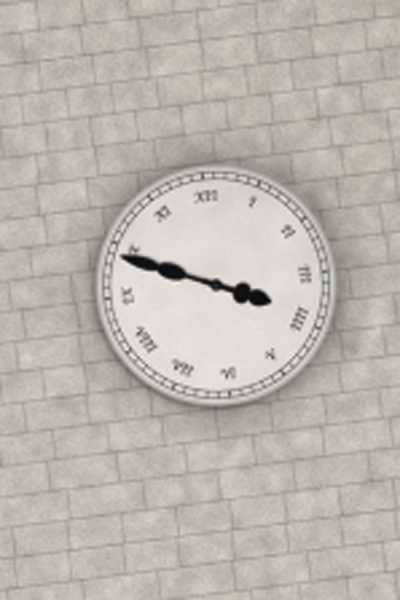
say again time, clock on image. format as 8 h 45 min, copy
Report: 3 h 49 min
